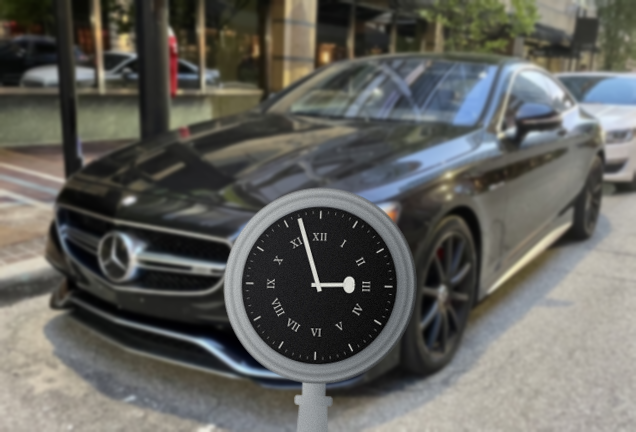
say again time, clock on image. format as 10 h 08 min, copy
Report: 2 h 57 min
